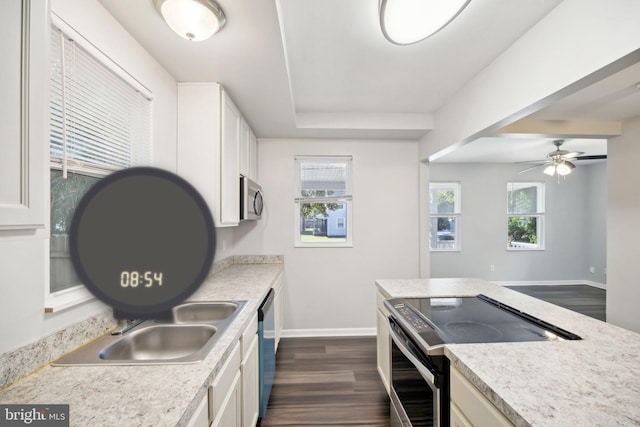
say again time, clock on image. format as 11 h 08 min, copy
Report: 8 h 54 min
